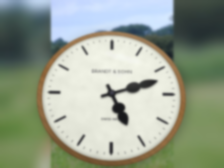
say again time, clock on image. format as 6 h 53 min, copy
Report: 5 h 12 min
